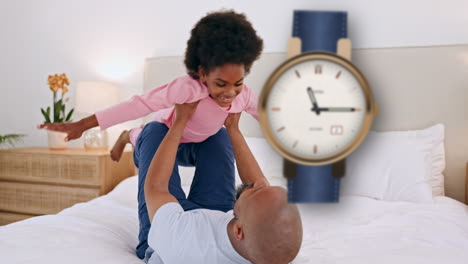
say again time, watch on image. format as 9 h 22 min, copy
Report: 11 h 15 min
